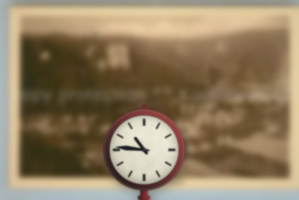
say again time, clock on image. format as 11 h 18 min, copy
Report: 10 h 46 min
